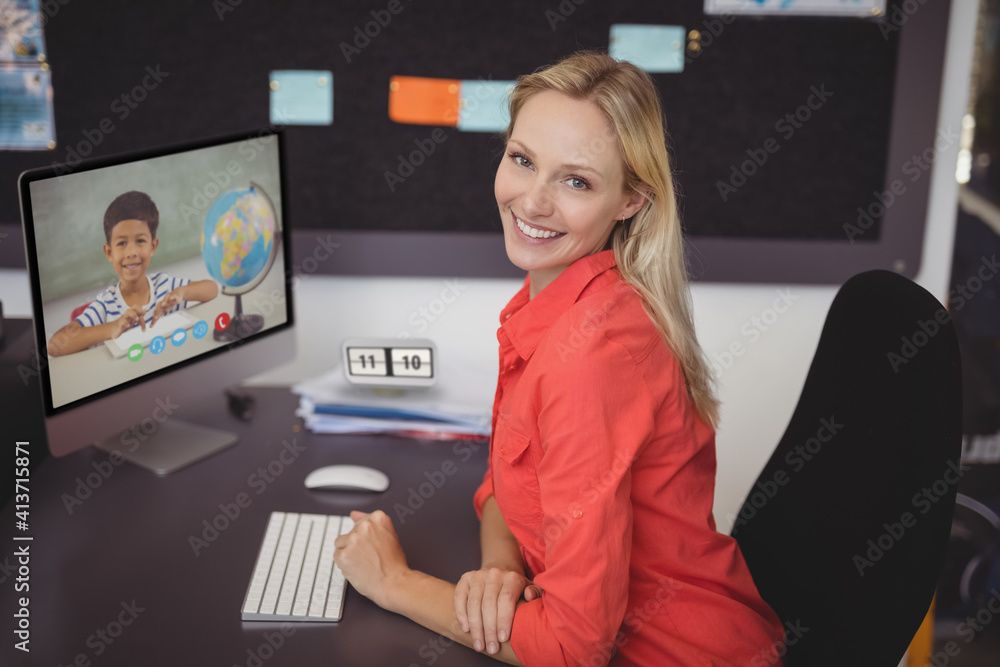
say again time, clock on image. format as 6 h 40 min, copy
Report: 11 h 10 min
